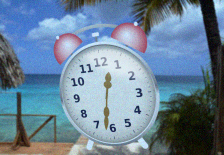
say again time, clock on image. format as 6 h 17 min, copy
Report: 12 h 32 min
